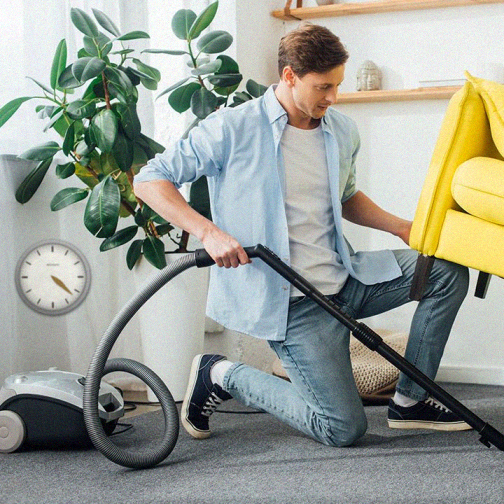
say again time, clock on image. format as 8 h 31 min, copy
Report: 4 h 22 min
